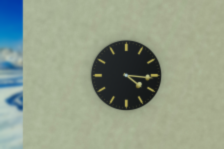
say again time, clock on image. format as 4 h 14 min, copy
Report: 4 h 16 min
